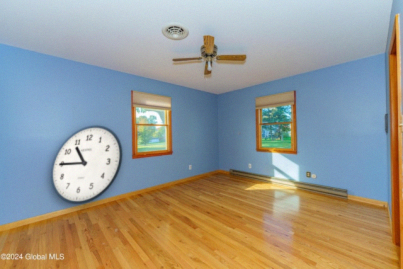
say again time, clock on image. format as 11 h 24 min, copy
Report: 10 h 45 min
